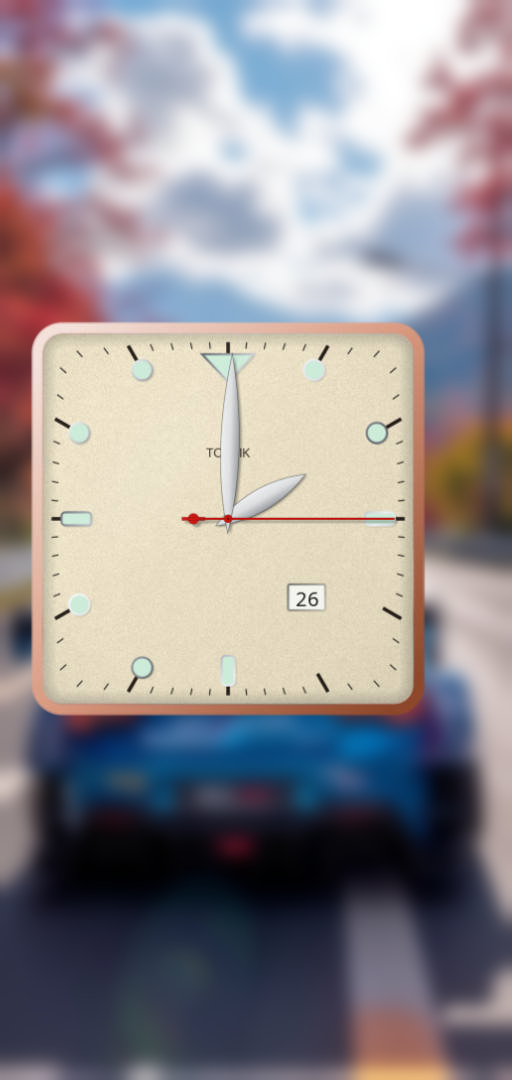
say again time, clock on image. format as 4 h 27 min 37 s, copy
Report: 2 h 00 min 15 s
